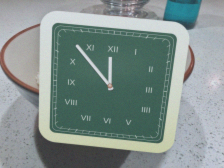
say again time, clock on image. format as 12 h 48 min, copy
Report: 11 h 53 min
